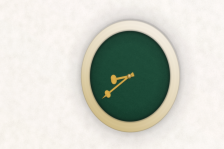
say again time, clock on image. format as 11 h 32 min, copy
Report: 8 h 39 min
